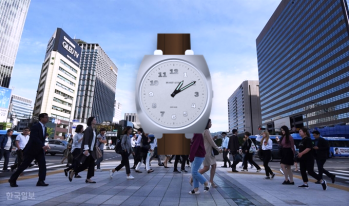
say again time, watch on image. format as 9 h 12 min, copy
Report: 1 h 10 min
